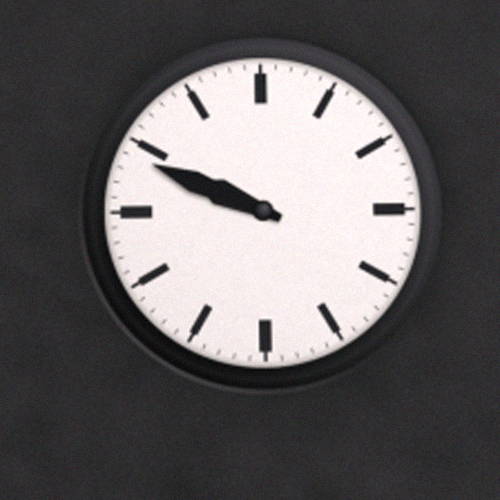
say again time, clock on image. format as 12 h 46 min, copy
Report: 9 h 49 min
